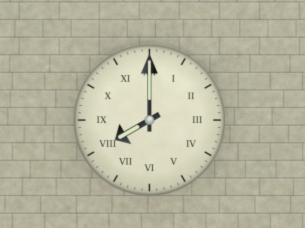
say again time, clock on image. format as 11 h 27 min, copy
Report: 8 h 00 min
